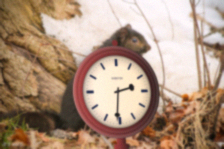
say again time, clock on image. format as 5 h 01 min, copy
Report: 2 h 31 min
